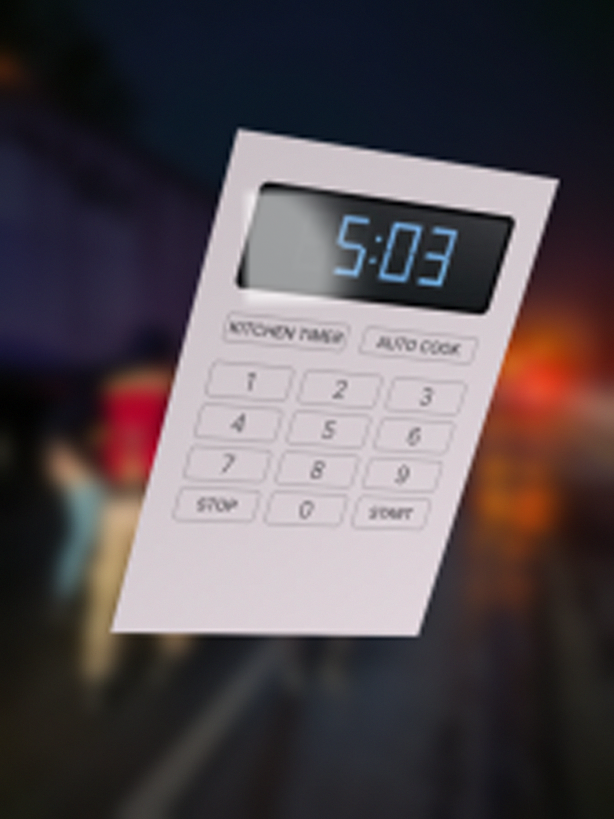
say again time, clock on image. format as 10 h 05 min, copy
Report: 5 h 03 min
